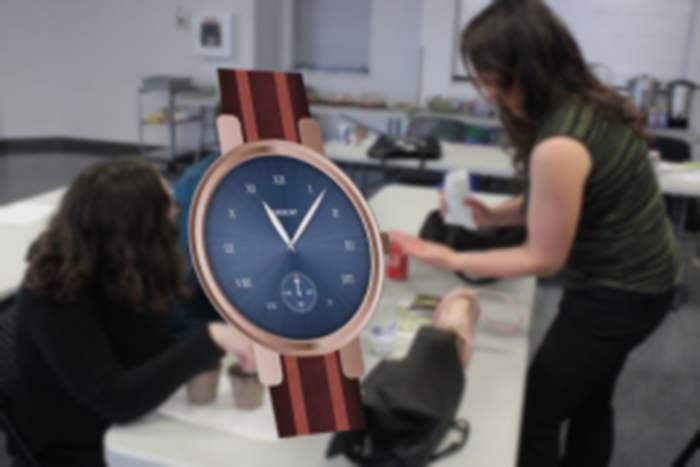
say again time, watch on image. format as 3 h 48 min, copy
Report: 11 h 07 min
